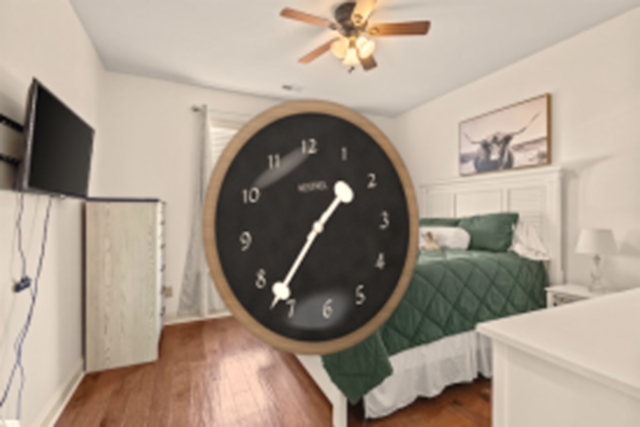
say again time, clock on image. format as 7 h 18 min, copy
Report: 1 h 37 min
